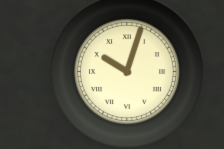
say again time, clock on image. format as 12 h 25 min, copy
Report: 10 h 03 min
